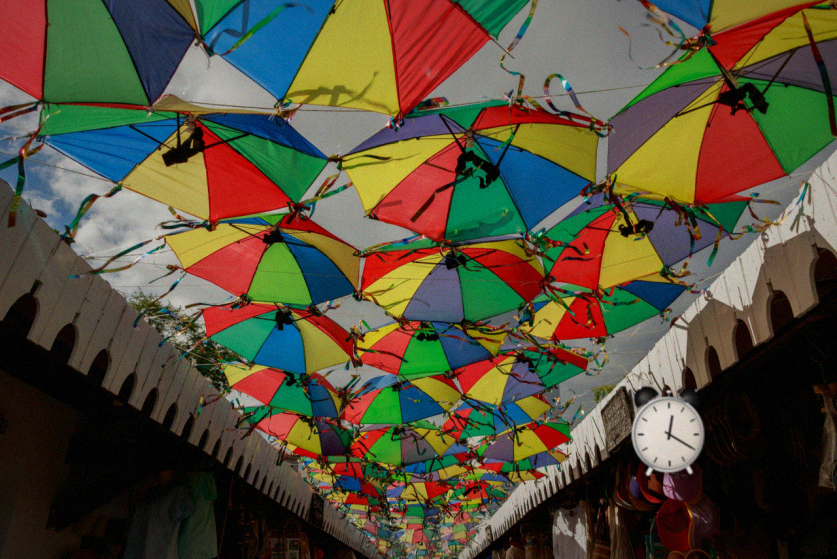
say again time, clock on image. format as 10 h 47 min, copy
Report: 12 h 20 min
